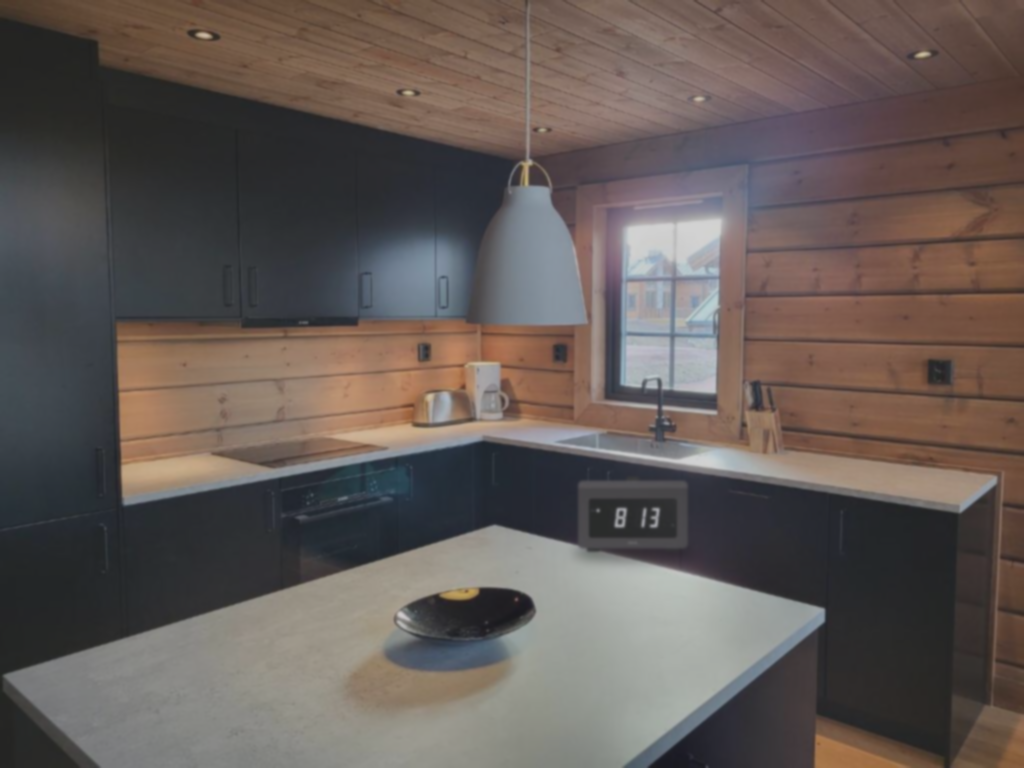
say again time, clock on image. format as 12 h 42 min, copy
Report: 8 h 13 min
